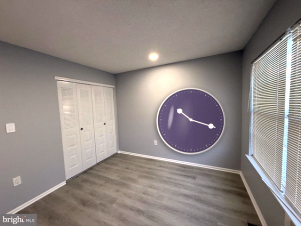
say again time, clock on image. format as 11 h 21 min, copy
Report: 10 h 18 min
